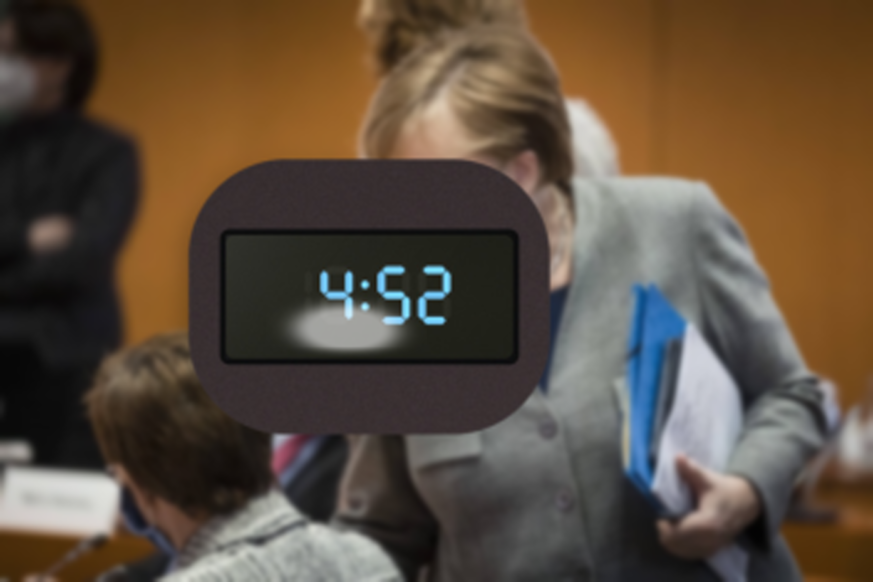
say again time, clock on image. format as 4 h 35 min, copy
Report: 4 h 52 min
